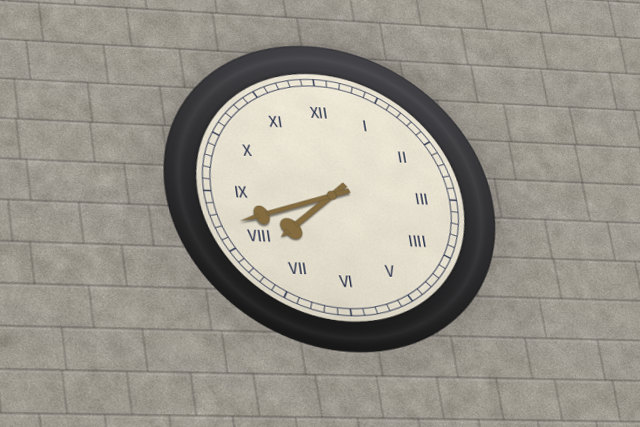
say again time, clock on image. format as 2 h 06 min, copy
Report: 7 h 42 min
